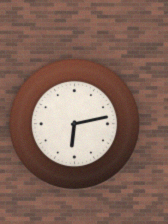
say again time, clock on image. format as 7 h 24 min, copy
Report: 6 h 13 min
